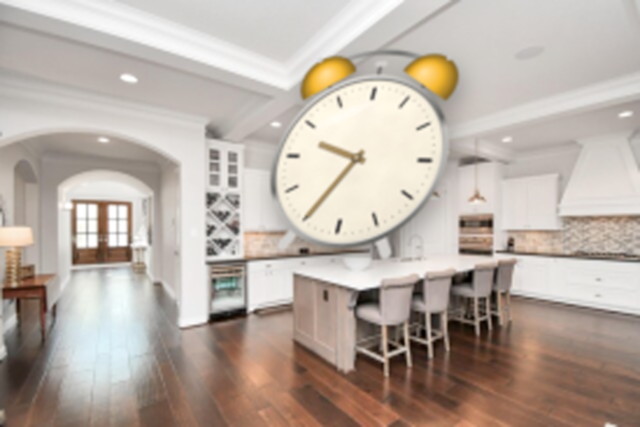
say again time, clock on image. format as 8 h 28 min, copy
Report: 9 h 35 min
